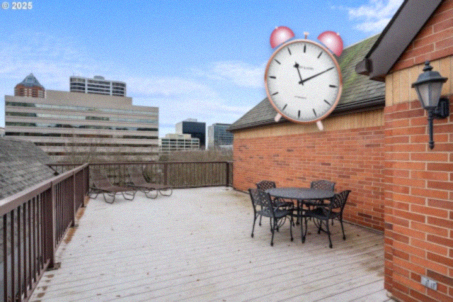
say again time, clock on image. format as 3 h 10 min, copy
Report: 11 h 10 min
